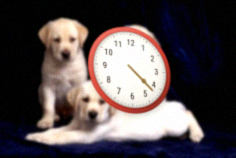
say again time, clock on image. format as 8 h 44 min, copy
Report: 4 h 22 min
